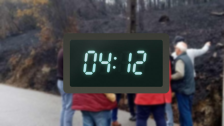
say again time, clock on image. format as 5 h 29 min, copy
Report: 4 h 12 min
